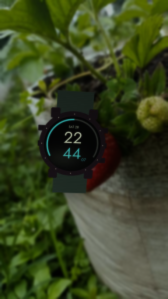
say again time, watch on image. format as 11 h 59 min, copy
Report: 22 h 44 min
